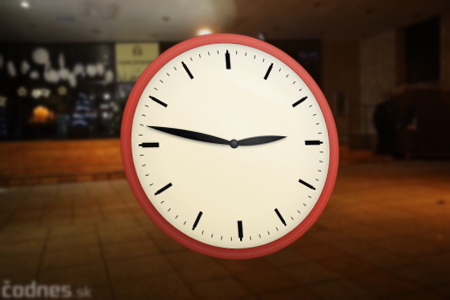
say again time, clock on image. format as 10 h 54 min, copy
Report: 2 h 47 min
